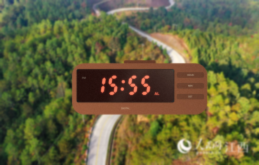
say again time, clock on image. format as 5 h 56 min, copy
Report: 15 h 55 min
